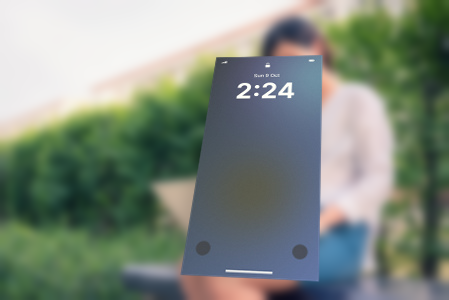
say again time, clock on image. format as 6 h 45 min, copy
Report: 2 h 24 min
